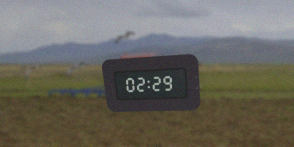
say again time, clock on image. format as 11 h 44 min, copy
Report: 2 h 29 min
